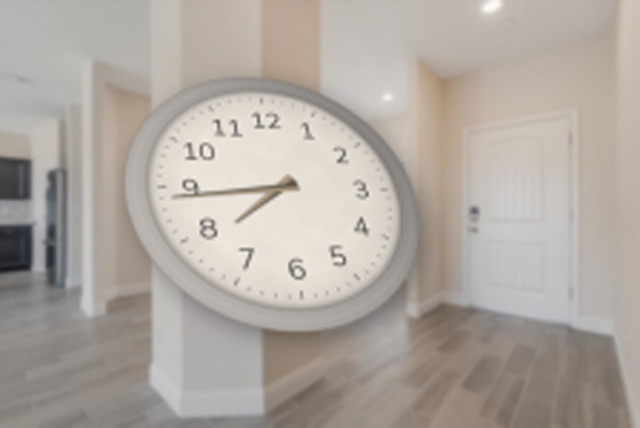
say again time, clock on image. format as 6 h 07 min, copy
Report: 7 h 44 min
